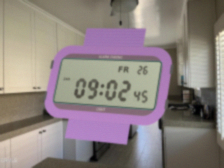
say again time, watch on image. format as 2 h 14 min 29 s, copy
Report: 9 h 02 min 45 s
